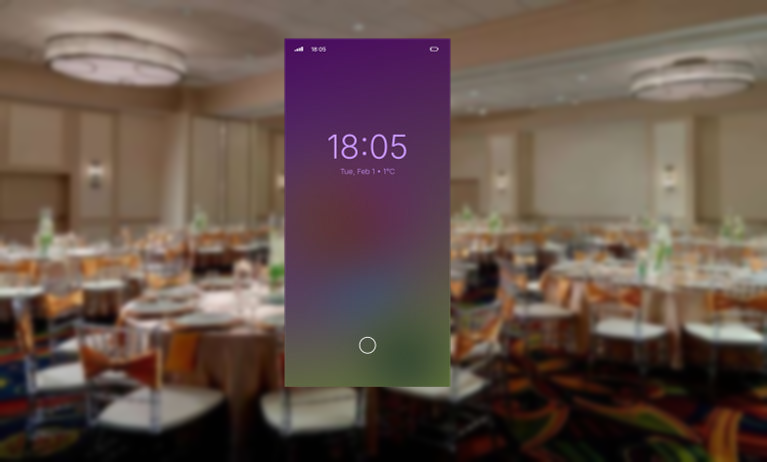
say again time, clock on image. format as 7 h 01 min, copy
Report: 18 h 05 min
